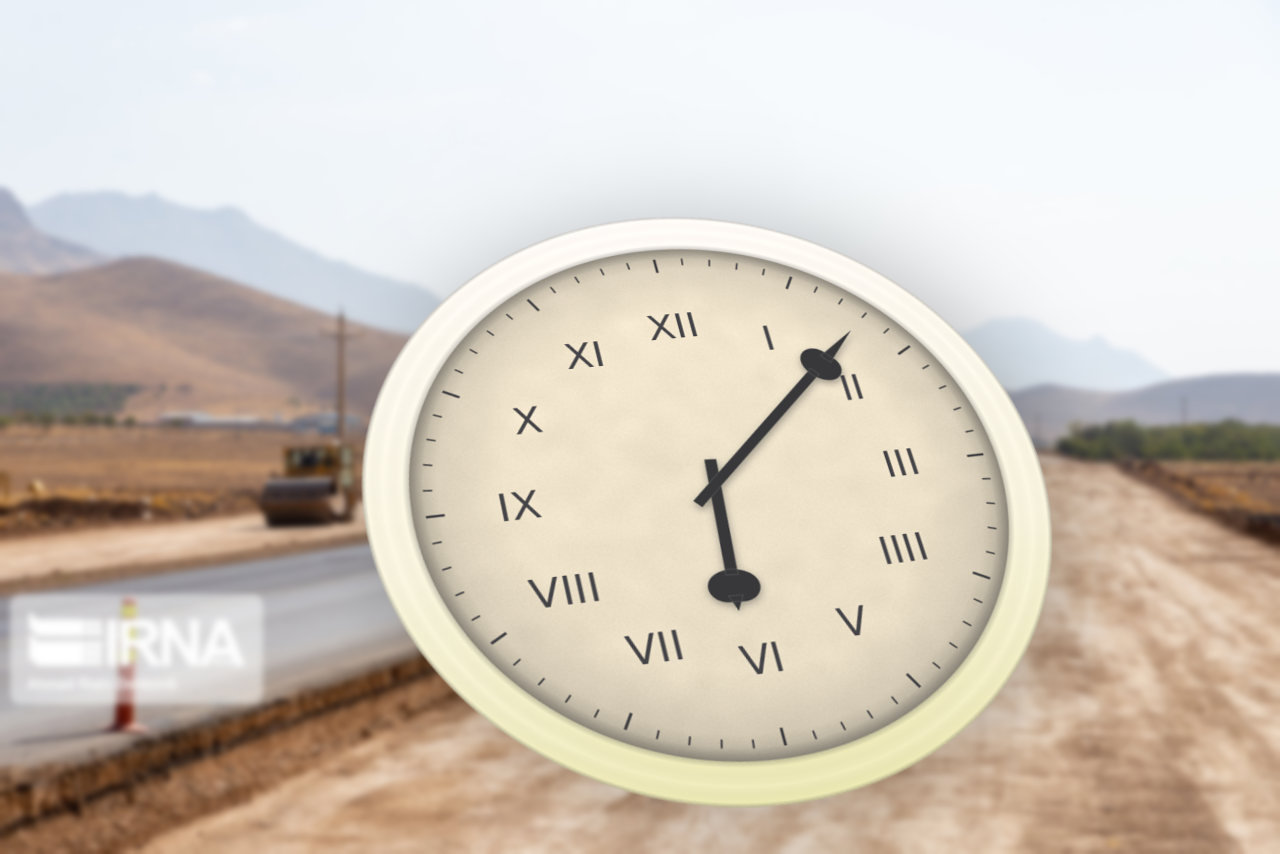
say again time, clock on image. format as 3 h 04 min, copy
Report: 6 h 08 min
